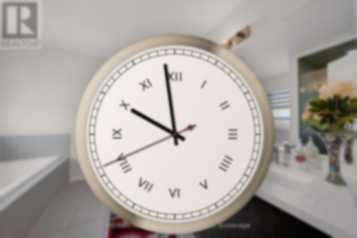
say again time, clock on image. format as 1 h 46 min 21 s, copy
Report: 9 h 58 min 41 s
